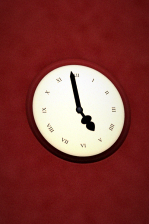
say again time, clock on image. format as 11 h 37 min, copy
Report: 4 h 59 min
